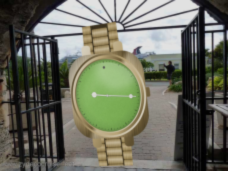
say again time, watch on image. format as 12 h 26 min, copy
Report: 9 h 16 min
